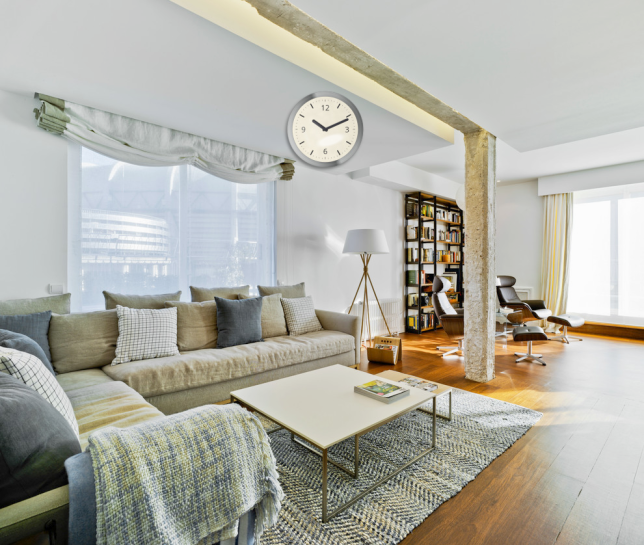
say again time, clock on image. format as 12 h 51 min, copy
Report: 10 h 11 min
